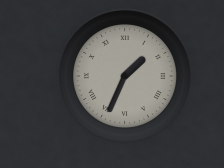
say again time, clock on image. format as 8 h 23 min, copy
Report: 1 h 34 min
